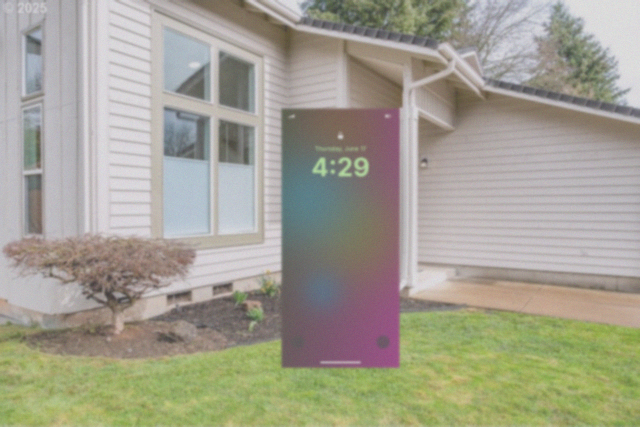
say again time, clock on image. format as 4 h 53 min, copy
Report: 4 h 29 min
